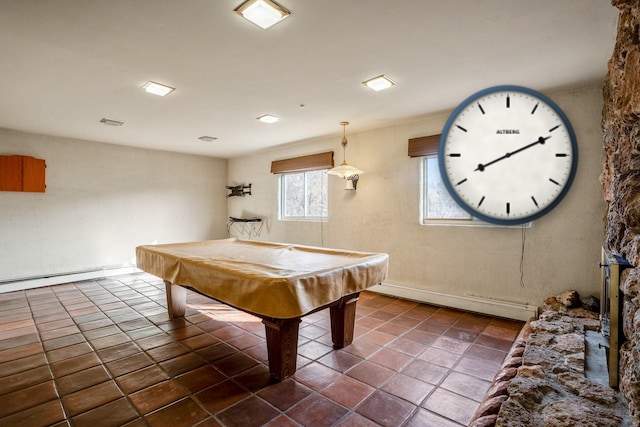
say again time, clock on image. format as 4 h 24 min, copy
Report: 8 h 11 min
